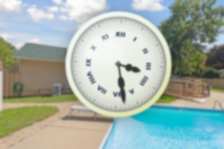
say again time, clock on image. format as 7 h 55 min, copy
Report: 3 h 28 min
